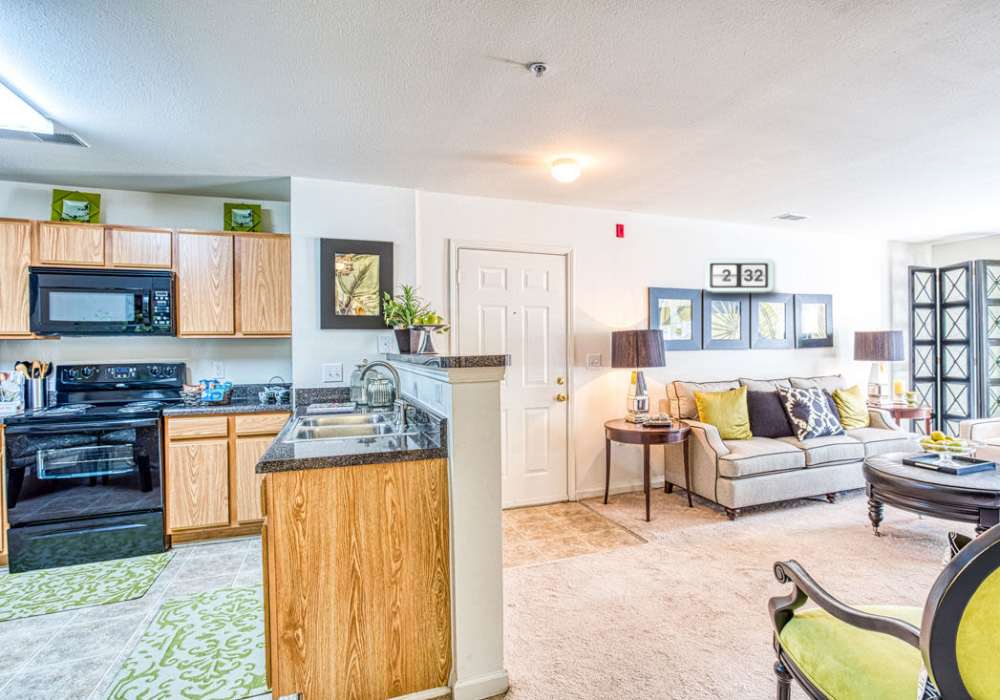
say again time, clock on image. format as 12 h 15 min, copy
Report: 2 h 32 min
